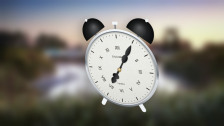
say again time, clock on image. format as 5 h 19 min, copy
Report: 7 h 05 min
